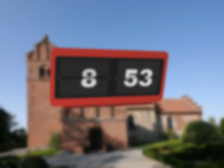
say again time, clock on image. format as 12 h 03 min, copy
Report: 8 h 53 min
